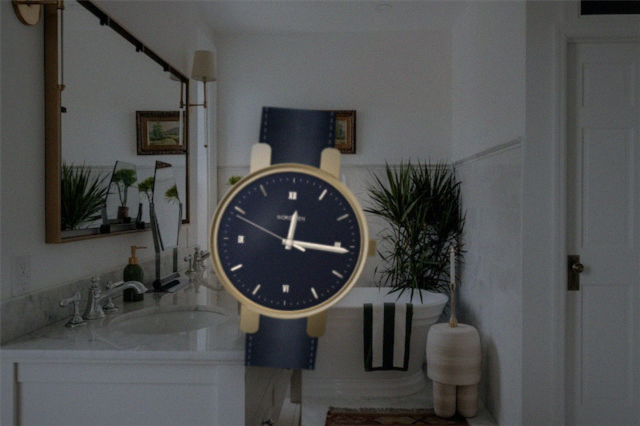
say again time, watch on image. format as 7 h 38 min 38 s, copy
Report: 12 h 15 min 49 s
